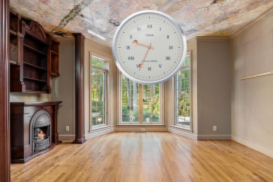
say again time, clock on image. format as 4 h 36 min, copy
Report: 9 h 34 min
